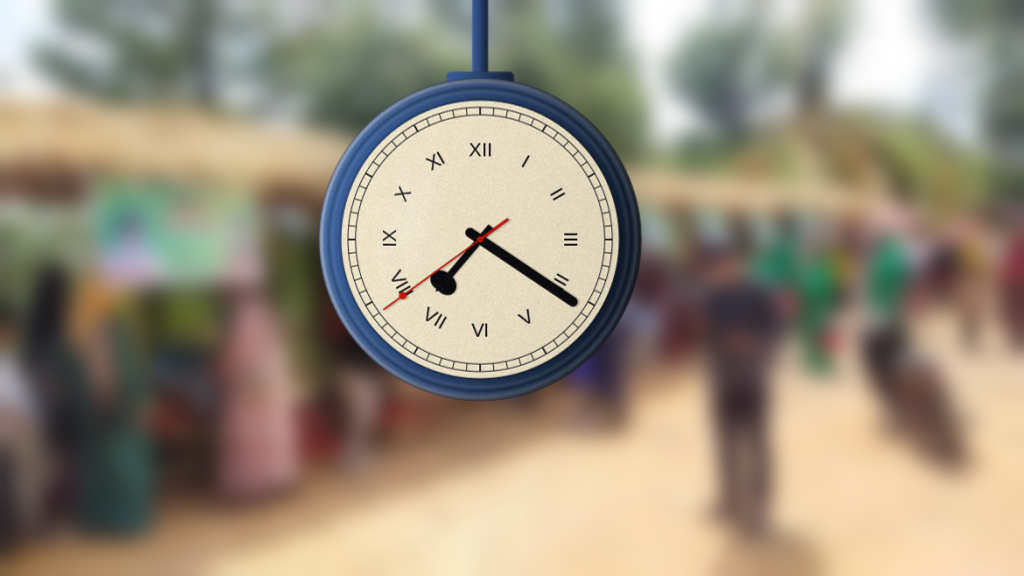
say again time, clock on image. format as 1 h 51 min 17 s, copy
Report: 7 h 20 min 39 s
